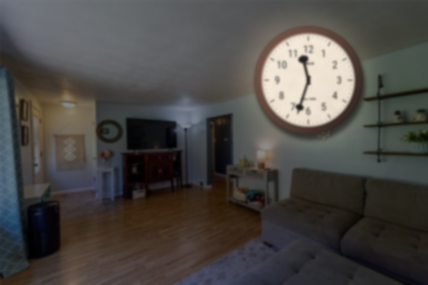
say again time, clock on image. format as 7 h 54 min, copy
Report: 11 h 33 min
